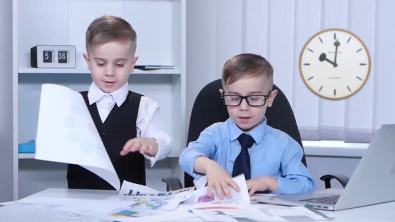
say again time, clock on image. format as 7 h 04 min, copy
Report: 10 h 01 min
